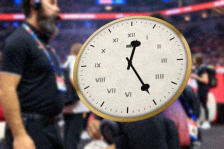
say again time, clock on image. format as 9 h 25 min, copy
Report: 12 h 25 min
